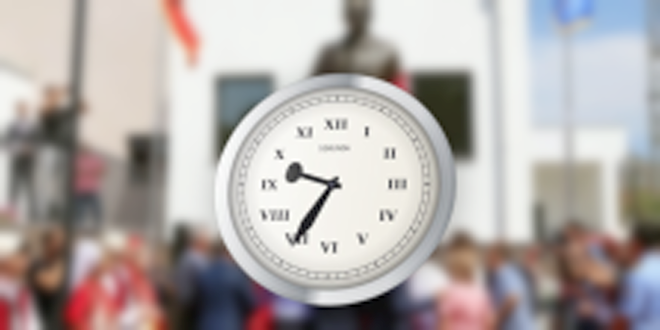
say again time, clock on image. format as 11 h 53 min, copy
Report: 9 h 35 min
